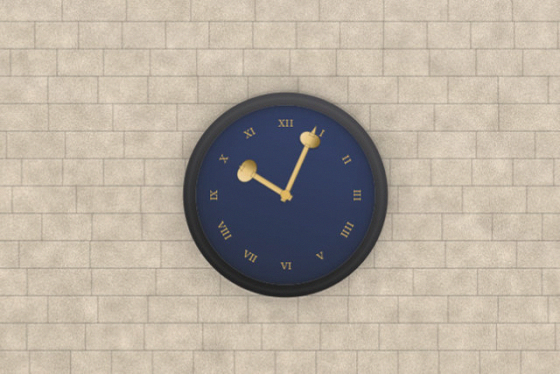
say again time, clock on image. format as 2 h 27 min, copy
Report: 10 h 04 min
